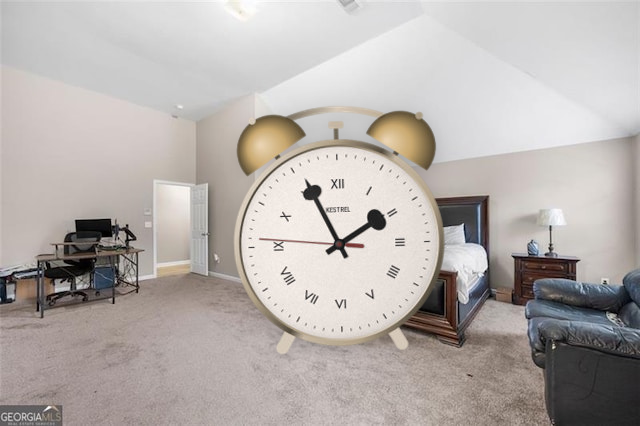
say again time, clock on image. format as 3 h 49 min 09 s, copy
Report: 1 h 55 min 46 s
